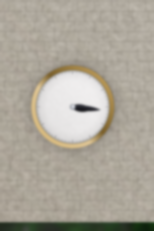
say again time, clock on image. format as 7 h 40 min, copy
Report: 3 h 16 min
